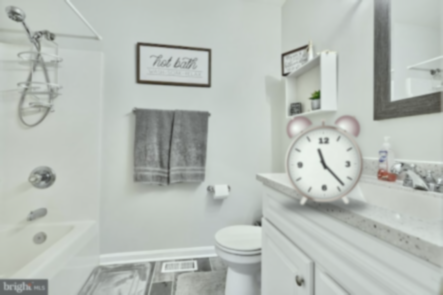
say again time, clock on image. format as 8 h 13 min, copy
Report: 11 h 23 min
